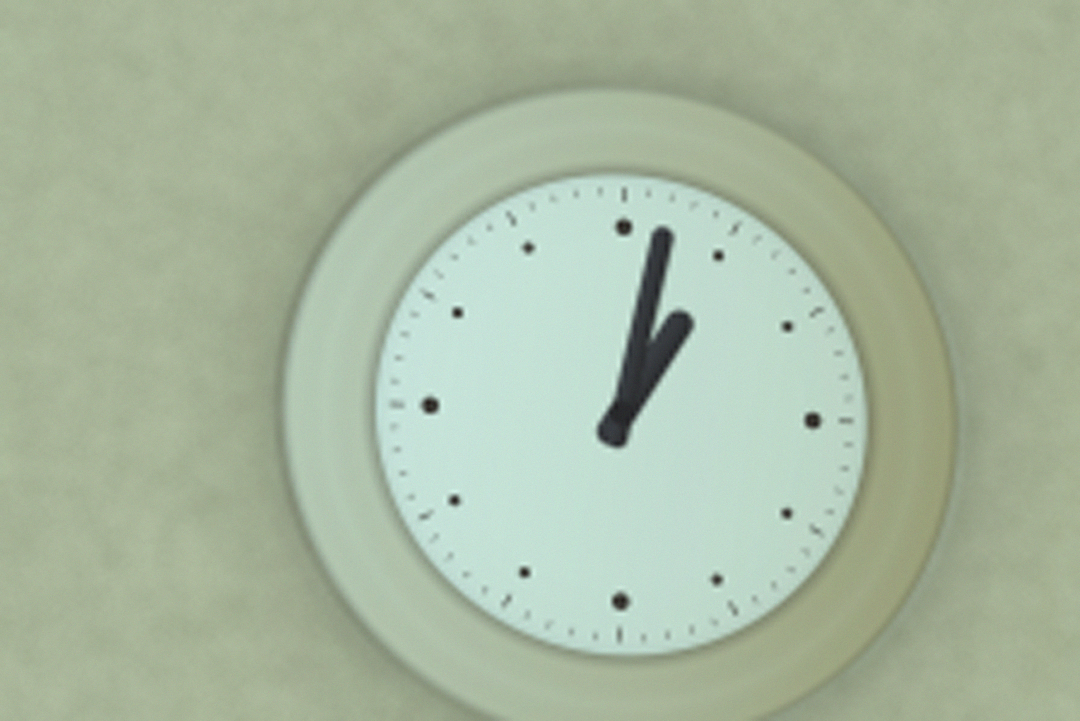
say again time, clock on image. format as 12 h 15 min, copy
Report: 1 h 02 min
